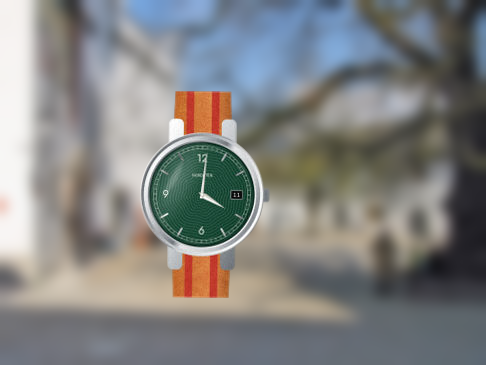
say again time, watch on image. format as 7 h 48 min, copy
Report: 4 h 01 min
